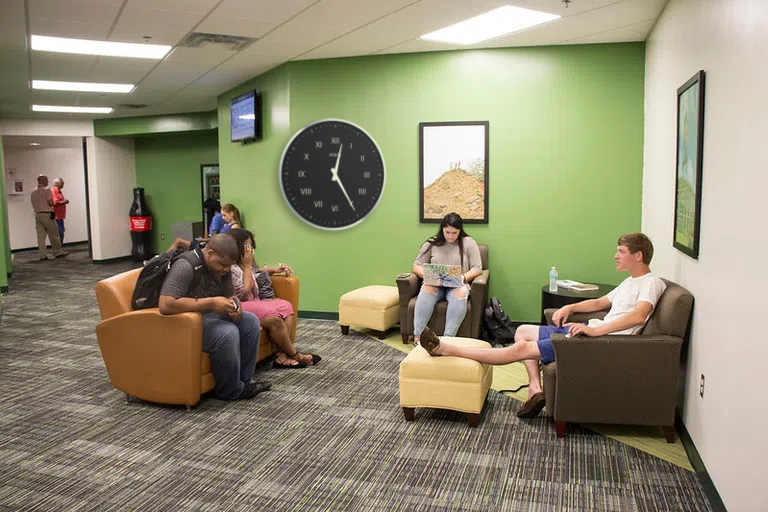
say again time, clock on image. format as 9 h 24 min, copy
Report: 12 h 25 min
